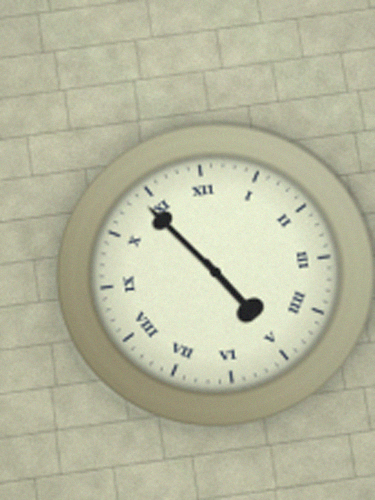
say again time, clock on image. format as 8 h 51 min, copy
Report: 4 h 54 min
